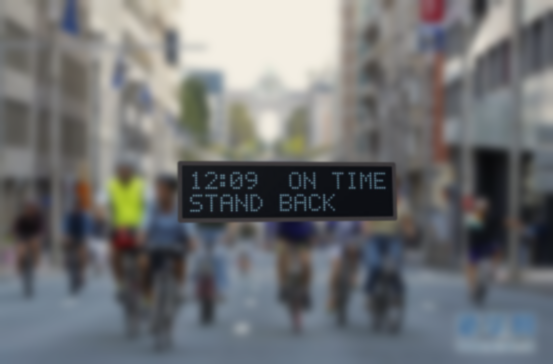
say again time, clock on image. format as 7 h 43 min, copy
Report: 12 h 09 min
